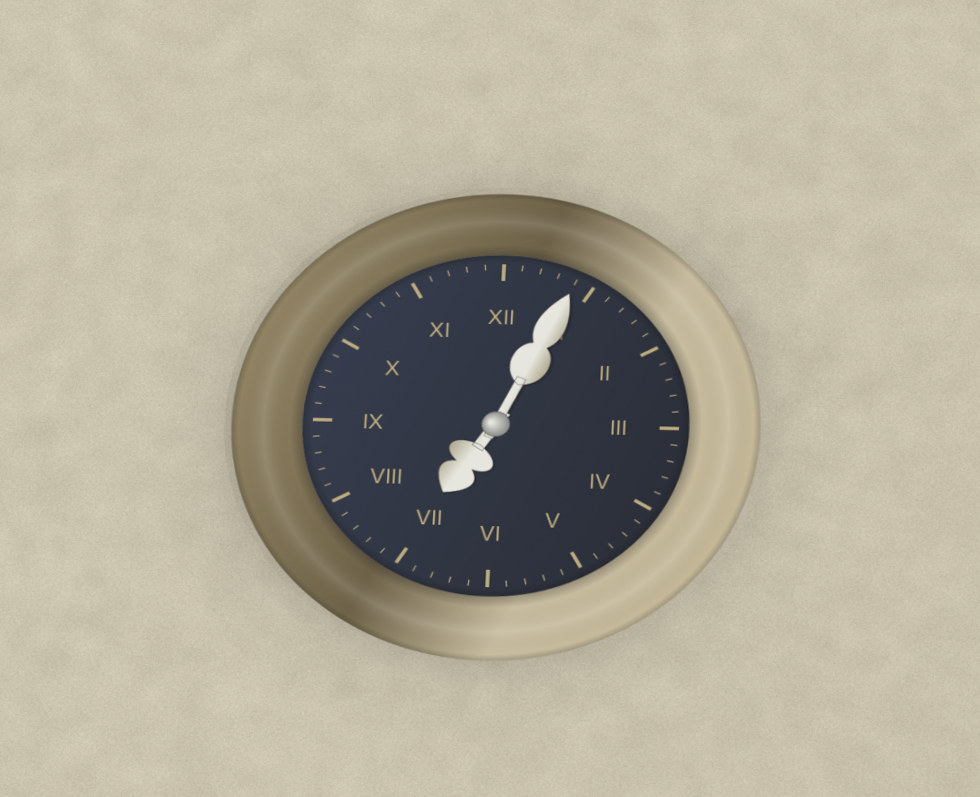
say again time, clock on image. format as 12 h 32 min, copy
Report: 7 h 04 min
